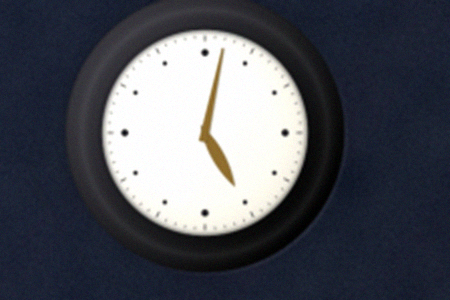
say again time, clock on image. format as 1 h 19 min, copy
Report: 5 h 02 min
